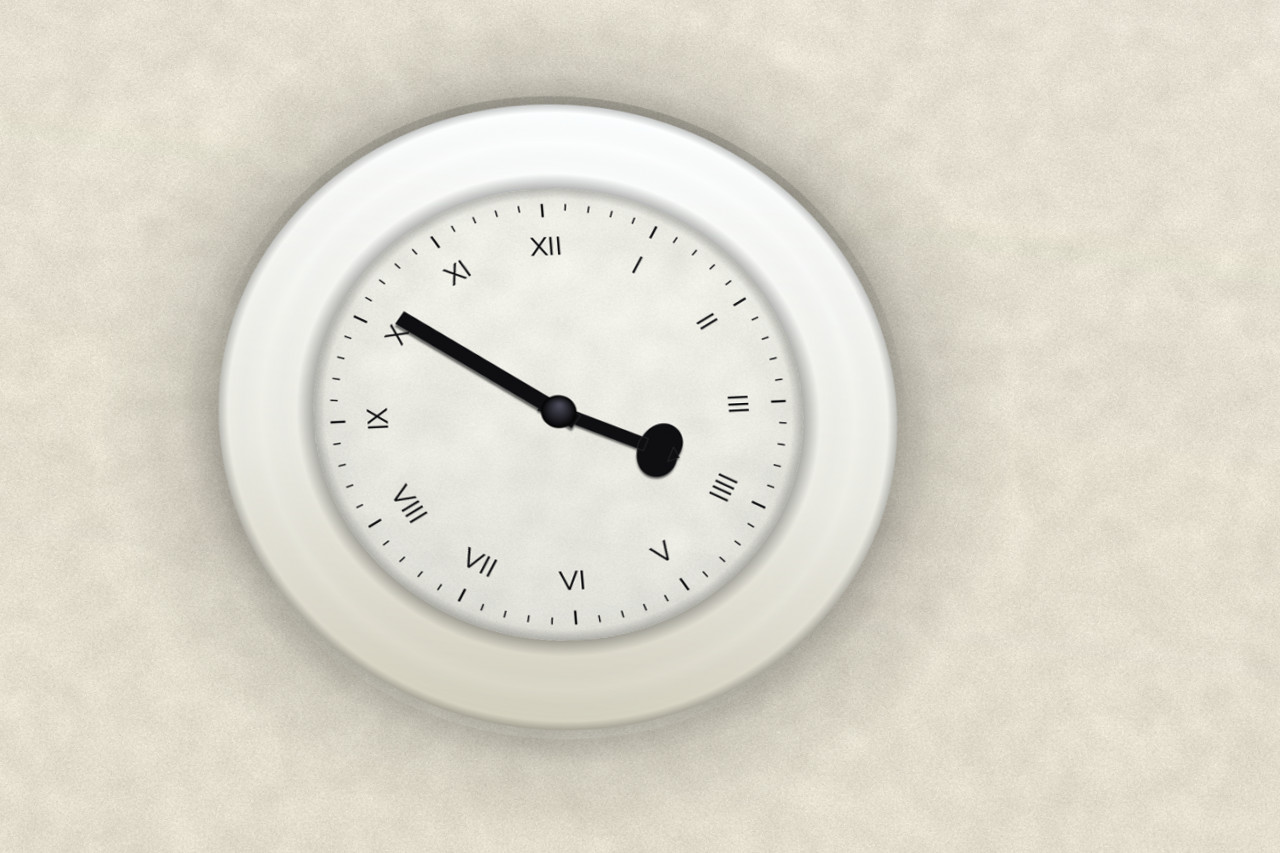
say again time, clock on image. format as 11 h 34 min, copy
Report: 3 h 51 min
